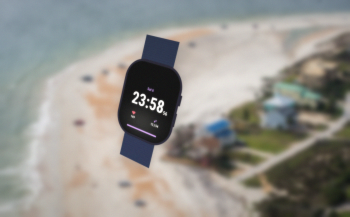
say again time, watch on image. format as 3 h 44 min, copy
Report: 23 h 58 min
